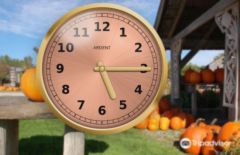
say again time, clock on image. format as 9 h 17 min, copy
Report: 5 h 15 min
